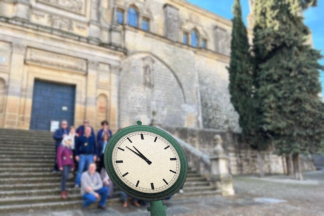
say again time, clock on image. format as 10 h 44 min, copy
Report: 10 h 52 min
